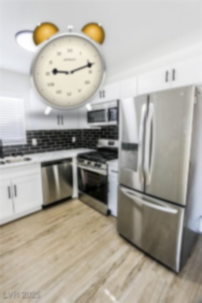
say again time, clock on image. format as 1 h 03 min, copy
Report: 9 h 12 min
